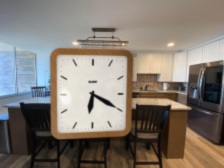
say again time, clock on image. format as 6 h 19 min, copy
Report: 6 h 20 min
